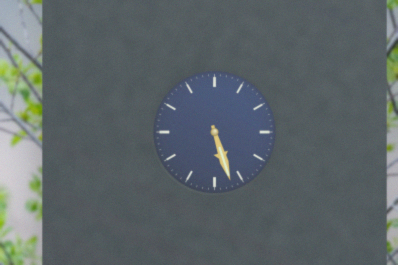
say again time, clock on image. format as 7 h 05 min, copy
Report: 5 h 27 min
